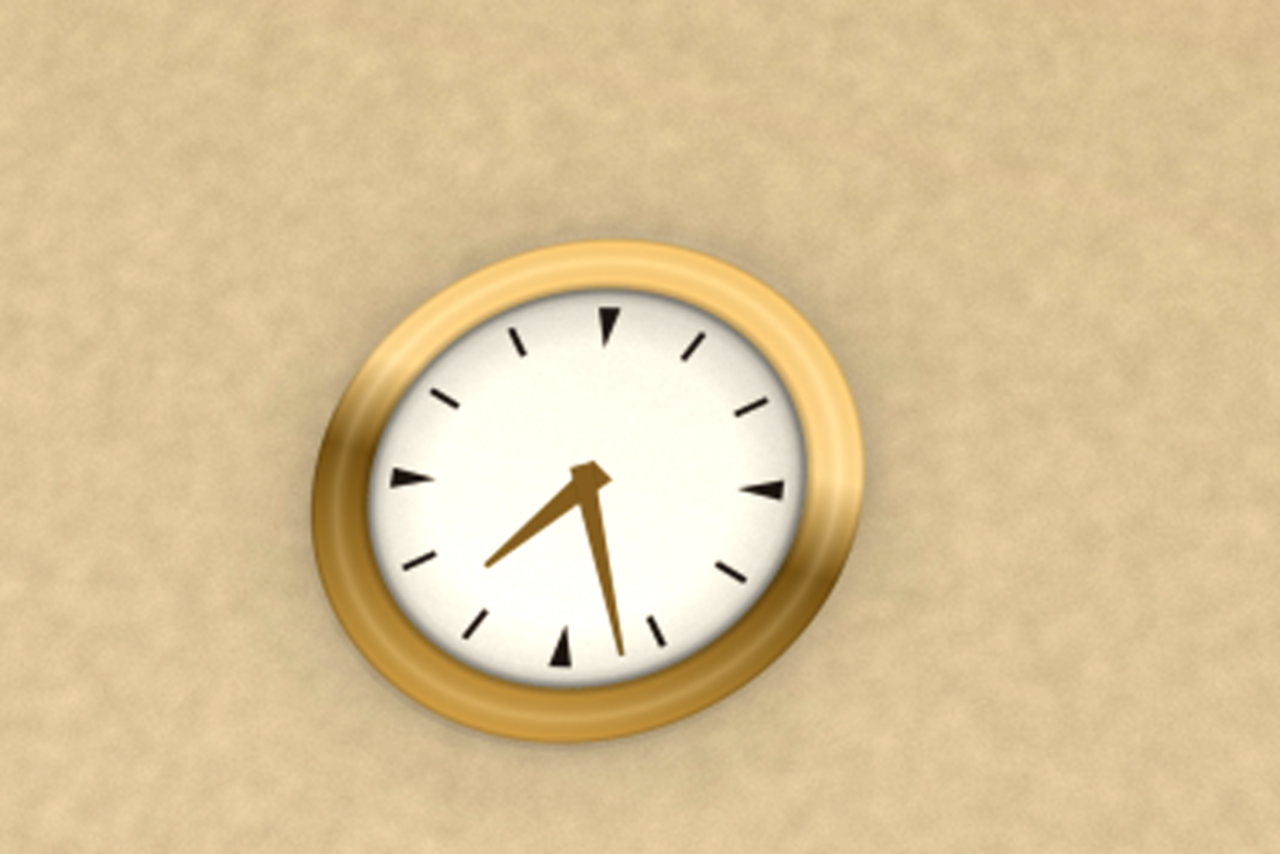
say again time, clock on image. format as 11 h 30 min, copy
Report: 7 h 27 min
